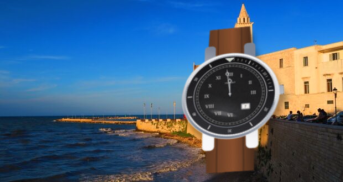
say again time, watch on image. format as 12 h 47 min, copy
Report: 11 h 59 min
